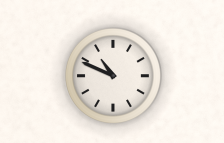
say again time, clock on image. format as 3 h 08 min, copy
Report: 10 h 49 min
